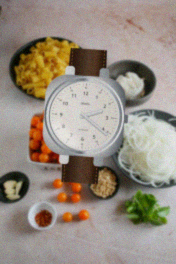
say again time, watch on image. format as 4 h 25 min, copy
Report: 2 h 21 min
